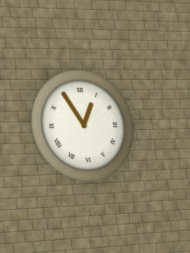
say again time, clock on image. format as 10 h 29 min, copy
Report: 12 h 55 min
